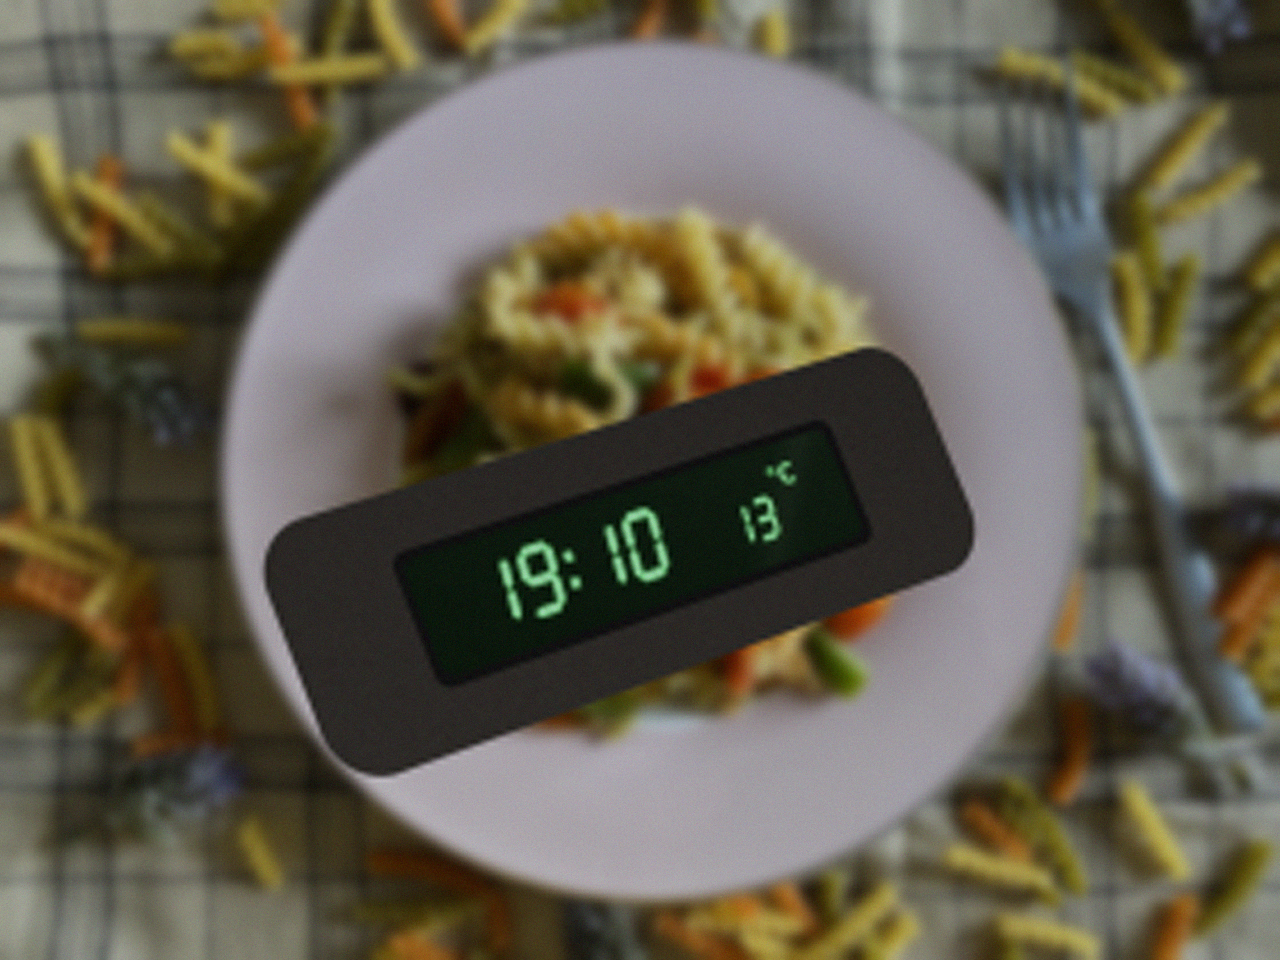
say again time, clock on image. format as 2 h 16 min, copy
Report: 19 h 10 min
